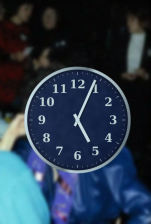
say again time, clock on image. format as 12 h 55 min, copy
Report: 5 h 04 min
